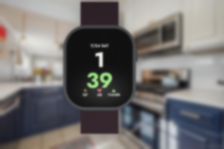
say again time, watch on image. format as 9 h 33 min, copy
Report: 1 h 39 min
